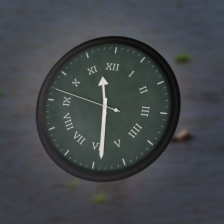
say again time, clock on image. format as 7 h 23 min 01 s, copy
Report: 11 h 28 min 47 s
